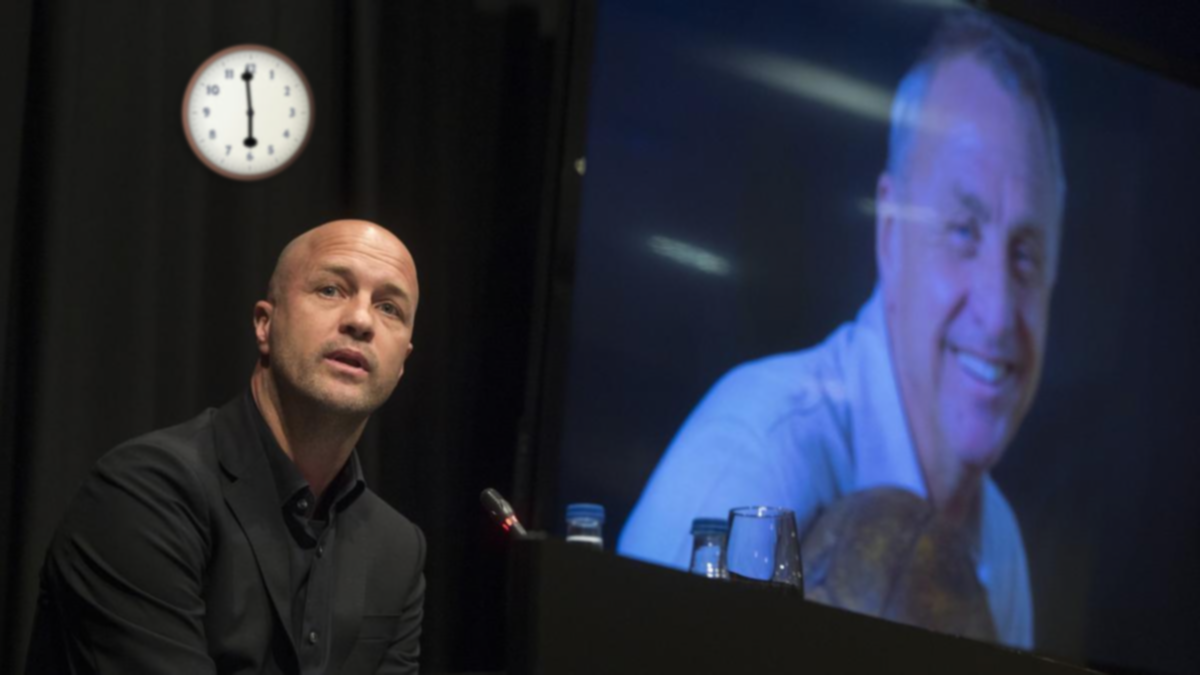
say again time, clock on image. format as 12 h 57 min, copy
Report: 5 h 59 min
